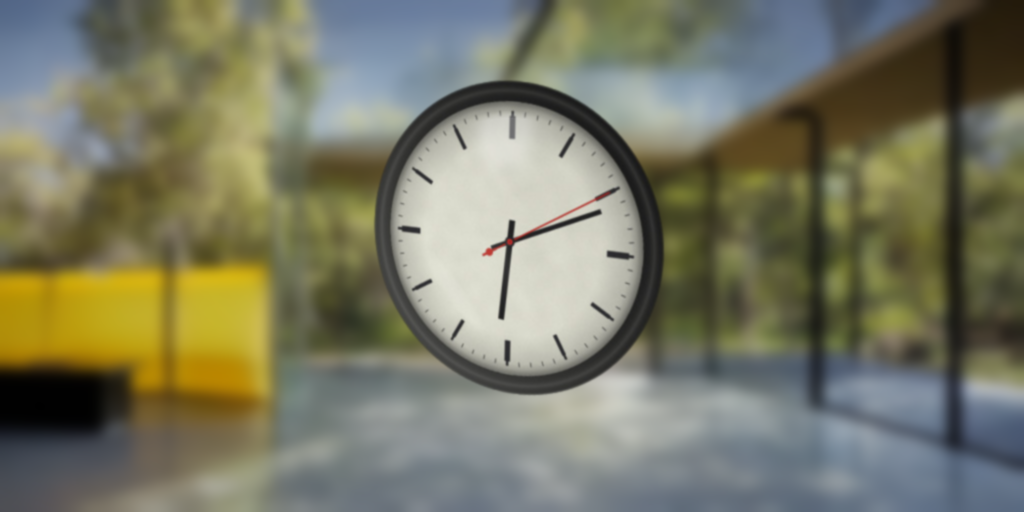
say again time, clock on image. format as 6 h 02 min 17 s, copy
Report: 6 h 11 min 10 s
